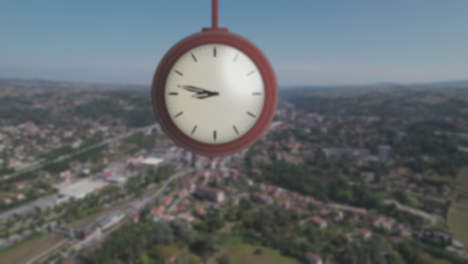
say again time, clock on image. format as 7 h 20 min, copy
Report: 8 h 47 min
